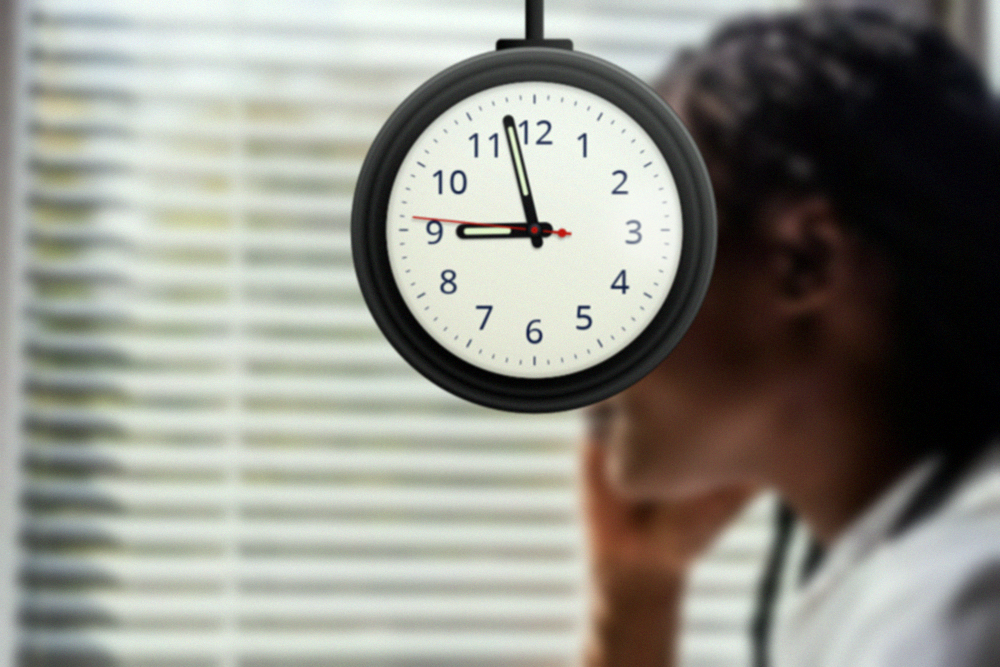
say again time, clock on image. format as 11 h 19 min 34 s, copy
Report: 8 h 57 min 46 s
